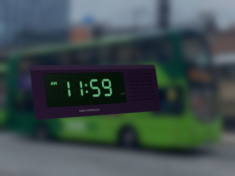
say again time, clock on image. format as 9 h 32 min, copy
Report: 11 h 59 min
